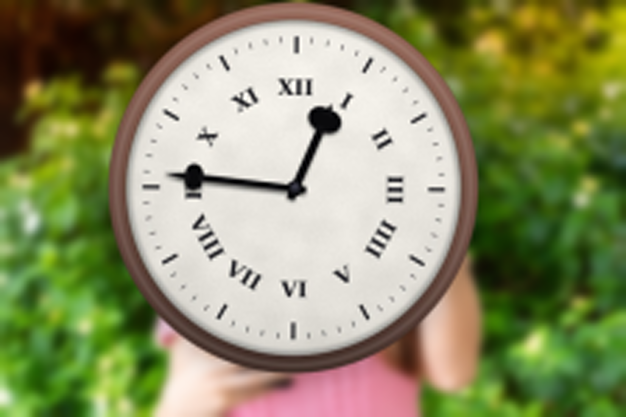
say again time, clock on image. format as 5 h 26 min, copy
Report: 12 h 46 min
